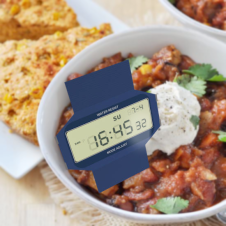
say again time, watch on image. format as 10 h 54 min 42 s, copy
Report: 16 h 45 min 32 s
